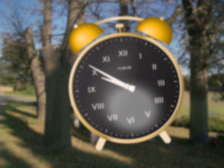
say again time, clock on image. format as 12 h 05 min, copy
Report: 9 h 51 min
